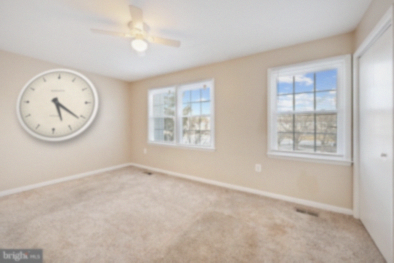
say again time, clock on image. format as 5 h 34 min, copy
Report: 5 h 21 min
